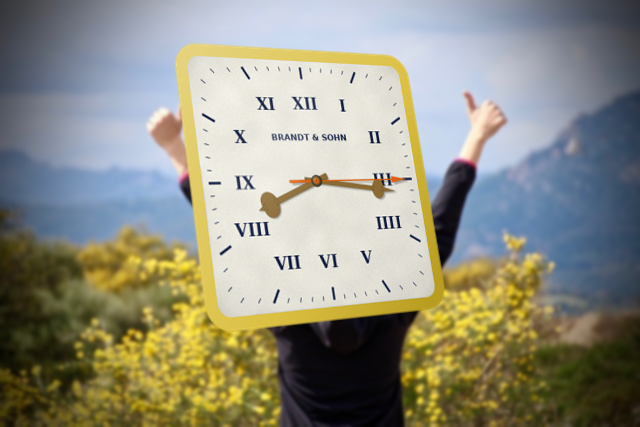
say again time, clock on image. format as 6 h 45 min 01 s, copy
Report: 8 h 16 min 15 s
